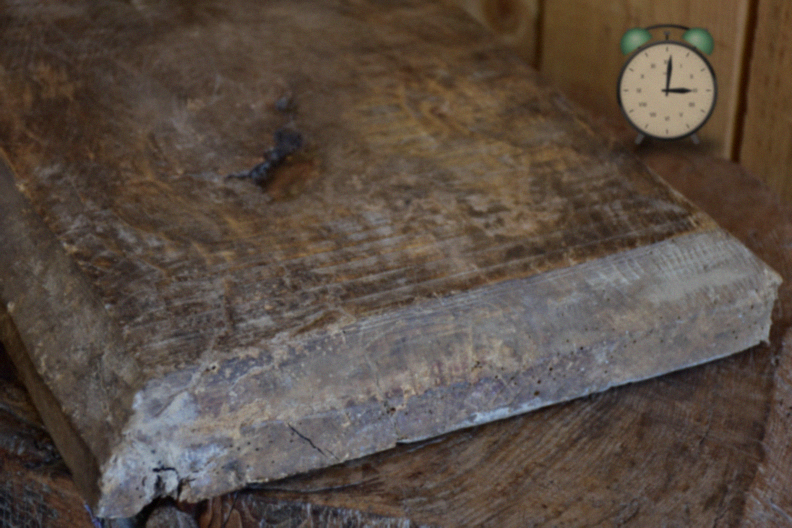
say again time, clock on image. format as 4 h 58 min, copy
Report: 3 h 01 min
